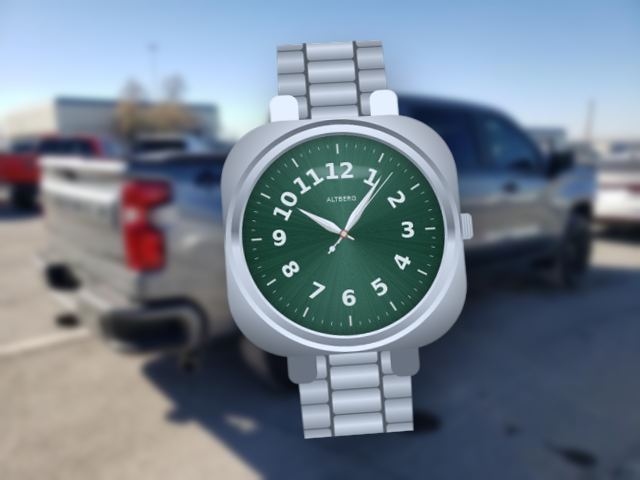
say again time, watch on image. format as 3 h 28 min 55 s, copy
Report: 10 h 06 min 07 s
